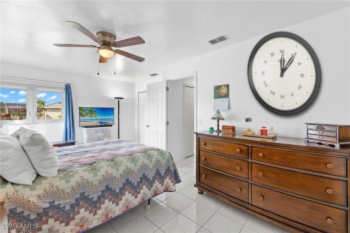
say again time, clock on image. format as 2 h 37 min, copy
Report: 12 h 06 min
